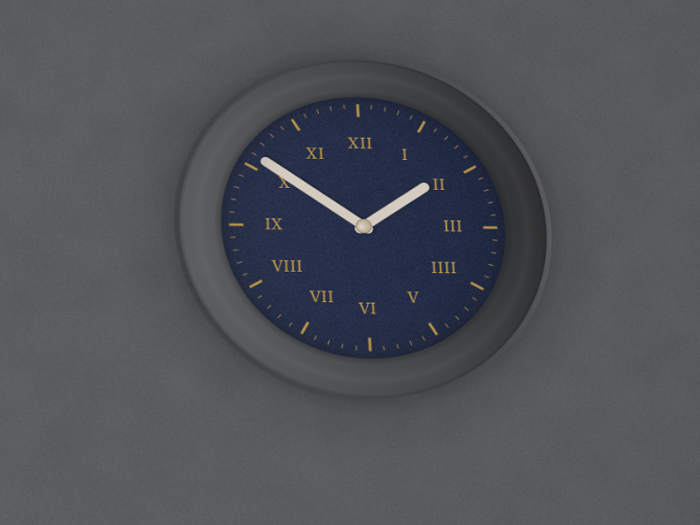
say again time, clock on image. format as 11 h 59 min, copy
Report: 1 h 51 min
